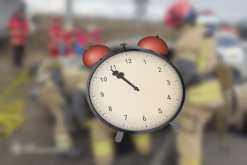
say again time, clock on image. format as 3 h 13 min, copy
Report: 10 h 54 min
